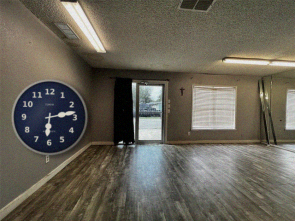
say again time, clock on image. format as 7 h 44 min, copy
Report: 6 h 13 min
